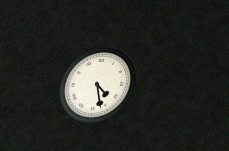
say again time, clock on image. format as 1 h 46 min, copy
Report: 4 h 27 min
